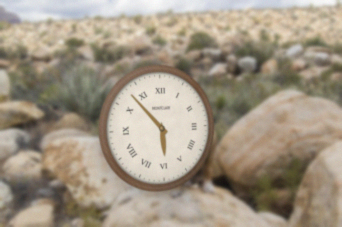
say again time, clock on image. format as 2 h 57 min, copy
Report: 5 h 53 min
